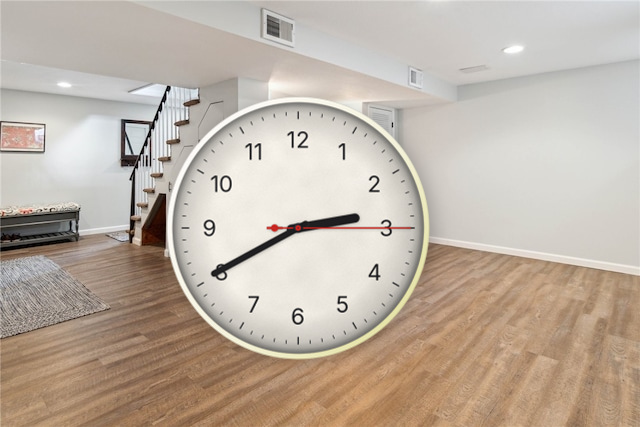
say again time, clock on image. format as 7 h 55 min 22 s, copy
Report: 2 h 40 min 15 s
